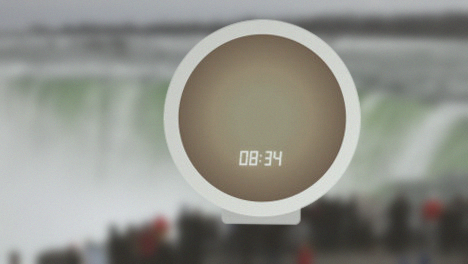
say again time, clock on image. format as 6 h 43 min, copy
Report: 8 h 34 min
